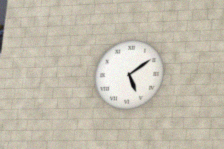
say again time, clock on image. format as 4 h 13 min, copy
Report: 5 h 09 min
